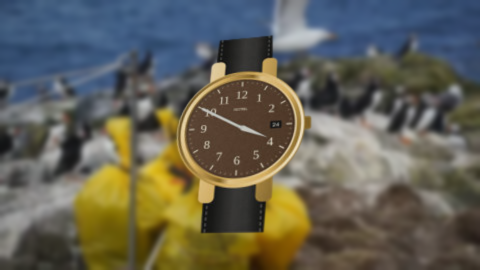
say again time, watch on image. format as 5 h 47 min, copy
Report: 3 h 50 min
